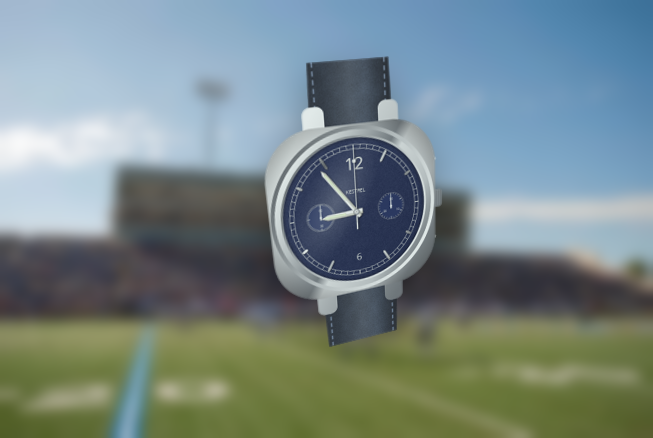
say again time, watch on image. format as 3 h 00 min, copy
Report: 8 h 54 min
